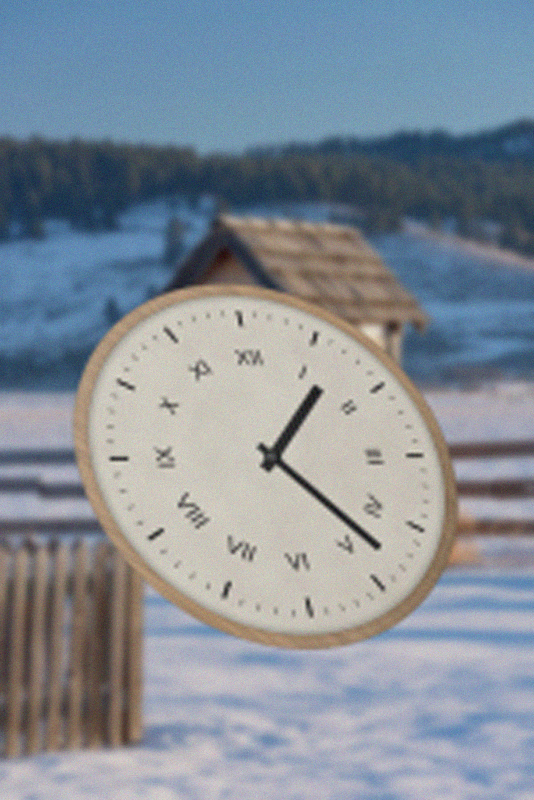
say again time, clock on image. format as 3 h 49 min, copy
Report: 1 h 23 min
